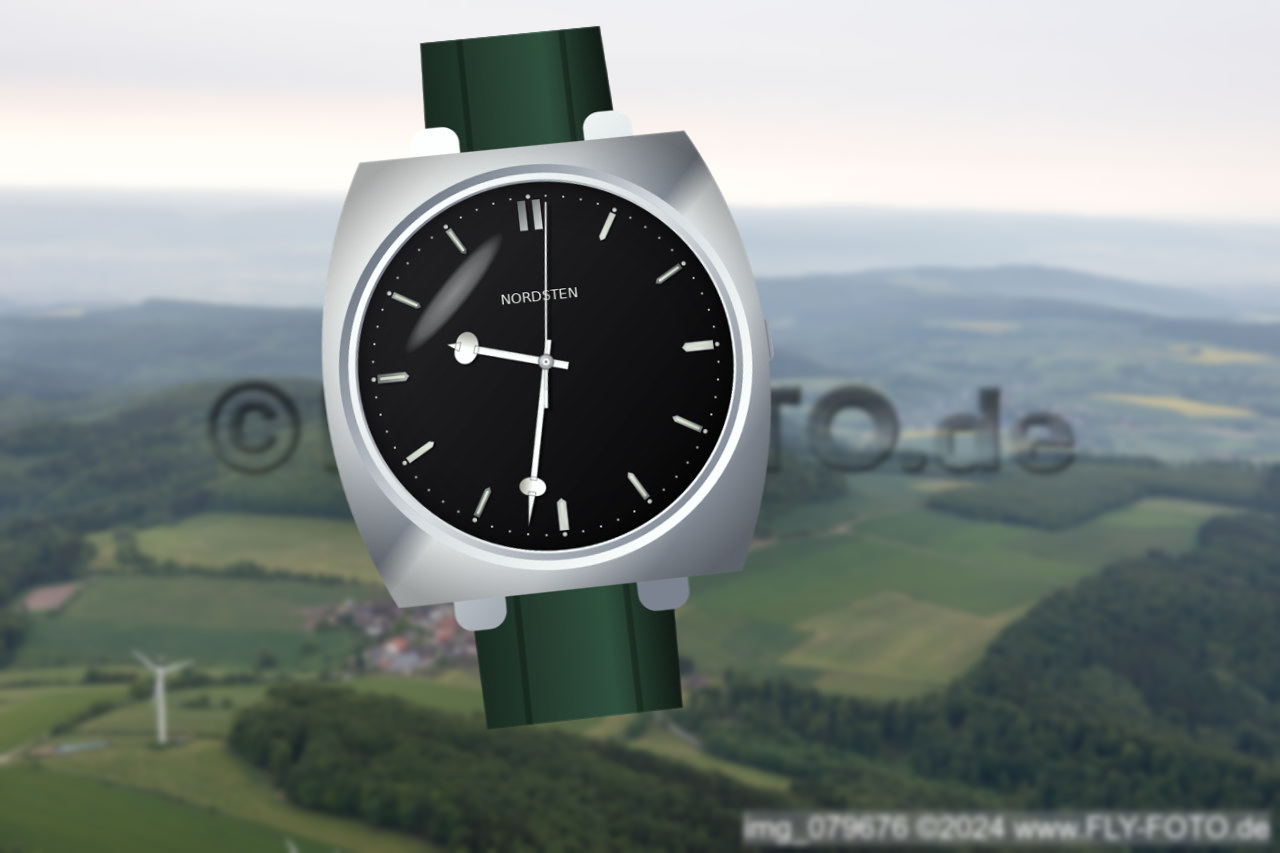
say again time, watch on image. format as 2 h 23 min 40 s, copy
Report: 9 h 32 min 01 s
